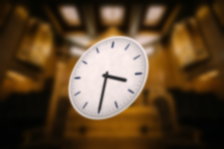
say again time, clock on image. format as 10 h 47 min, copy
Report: 3 h 30 min
